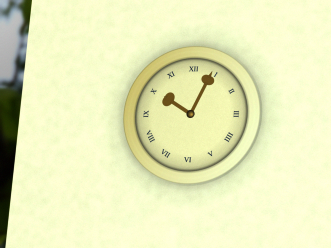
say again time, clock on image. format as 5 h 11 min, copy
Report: 10 h 04 min
